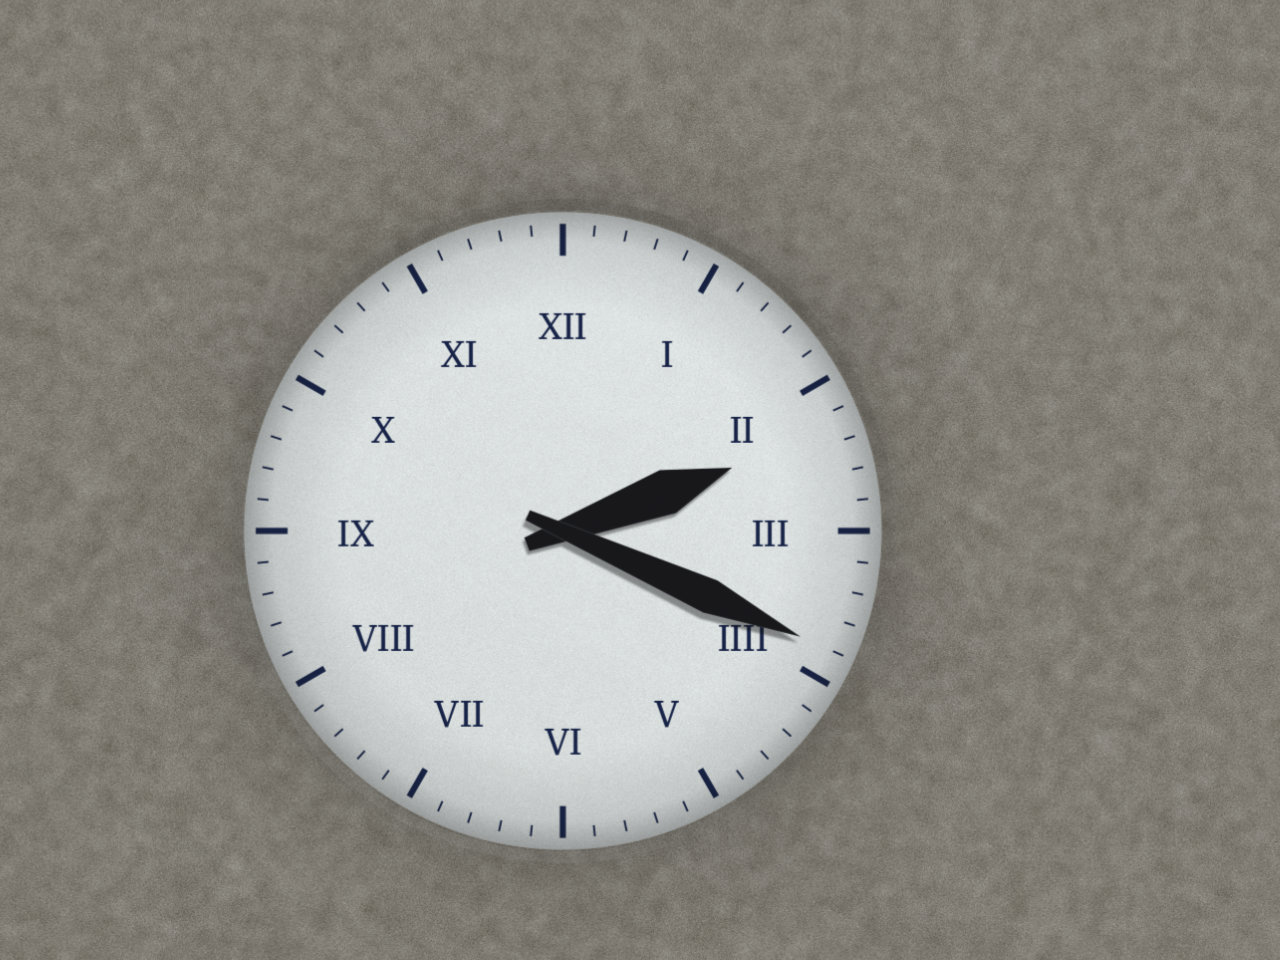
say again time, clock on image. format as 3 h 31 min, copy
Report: 2 h 19 min
